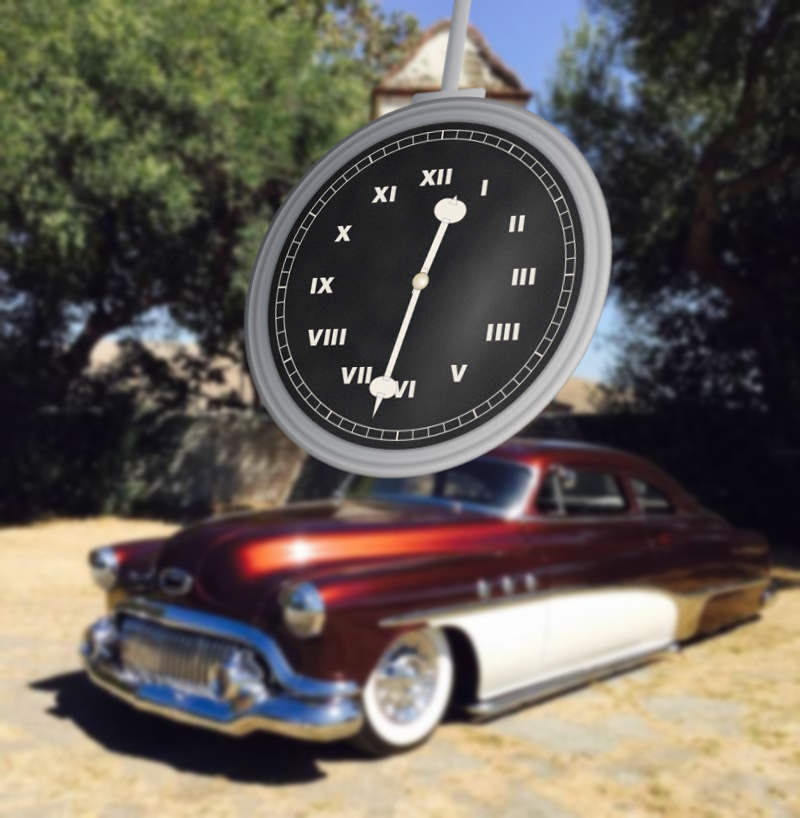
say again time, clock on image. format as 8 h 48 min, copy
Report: 12 h 32 min
